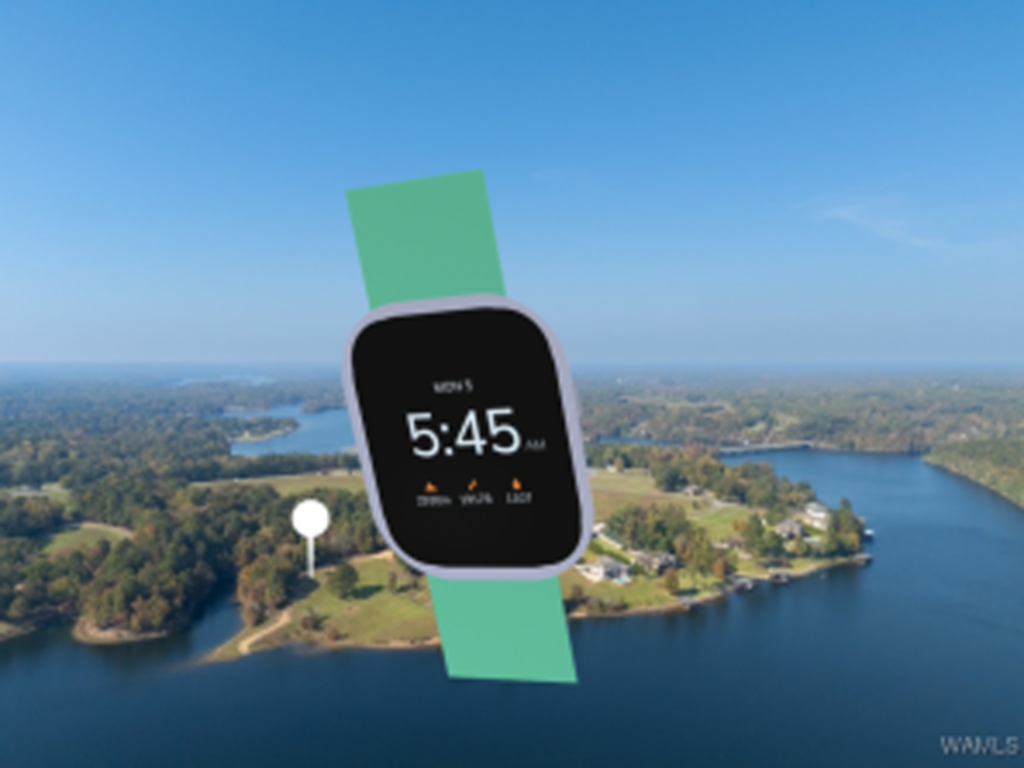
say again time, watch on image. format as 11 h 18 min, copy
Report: 5 h 45 min
